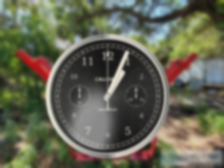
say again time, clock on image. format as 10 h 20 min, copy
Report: 1 h 04 min
